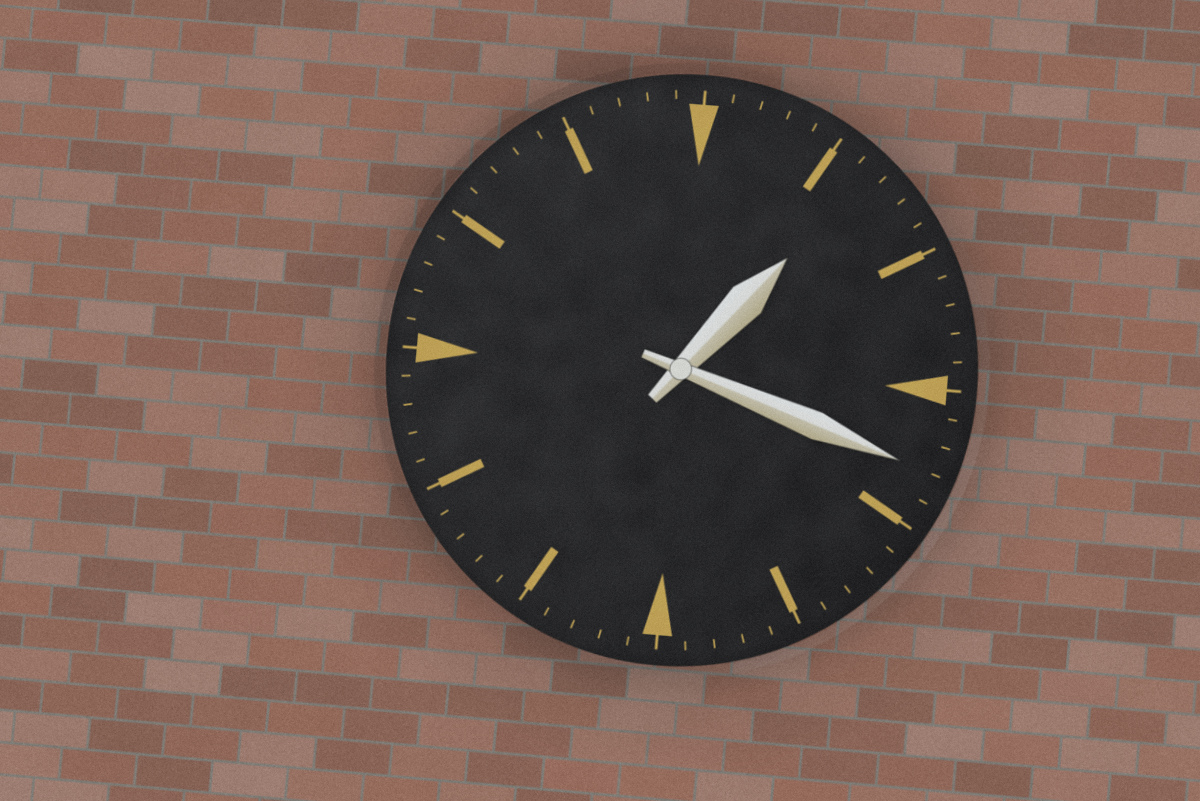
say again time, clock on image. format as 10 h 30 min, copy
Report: 1 h 18 min
